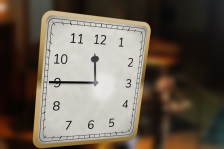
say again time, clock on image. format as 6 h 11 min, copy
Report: 11 h 45 min
